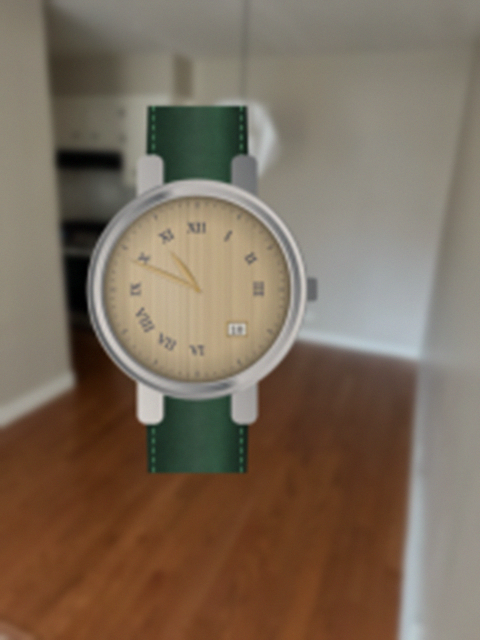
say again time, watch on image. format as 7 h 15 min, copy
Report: 10 h 49 min
